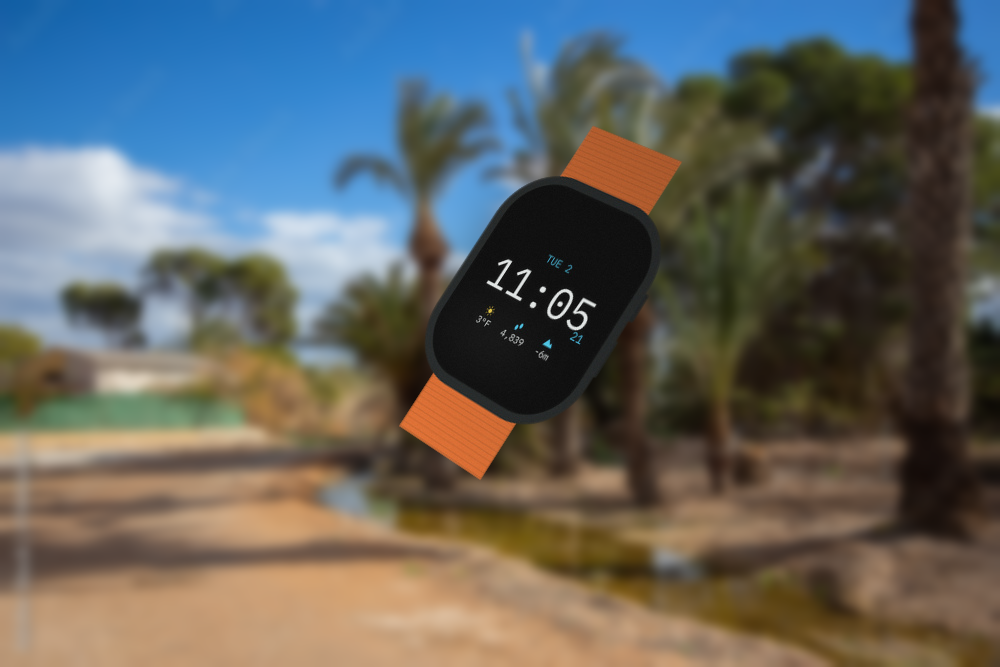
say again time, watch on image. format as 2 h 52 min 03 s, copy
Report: 11 h 05 min 21 s
